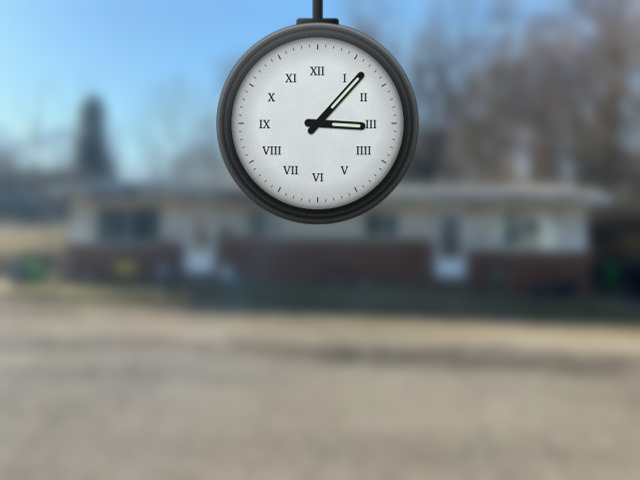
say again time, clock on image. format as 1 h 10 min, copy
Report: 3 h 07 min
